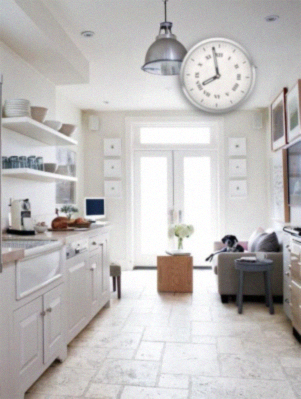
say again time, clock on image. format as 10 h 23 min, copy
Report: 7 h 58 min
